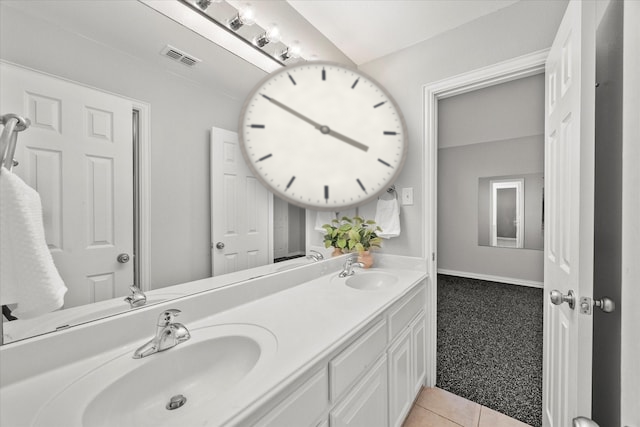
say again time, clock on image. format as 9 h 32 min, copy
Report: 3 h 50 min
